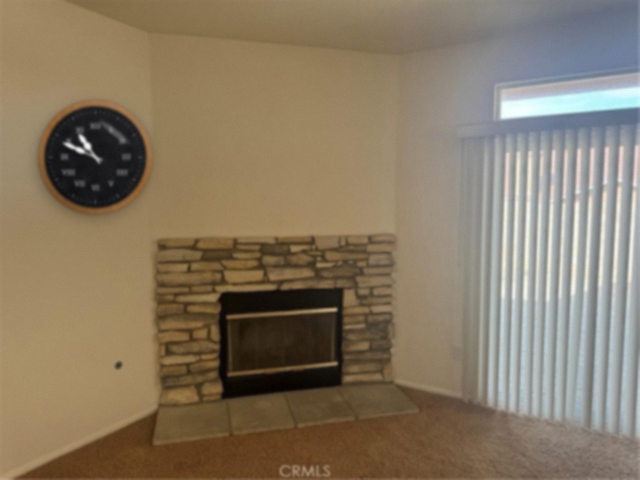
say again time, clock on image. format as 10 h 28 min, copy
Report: 10 h 49 min
